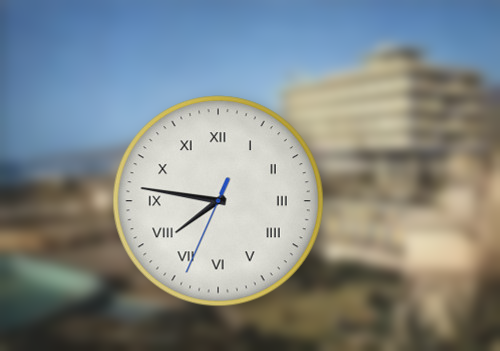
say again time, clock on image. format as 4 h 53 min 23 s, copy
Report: 7 h 46 min 34 s
